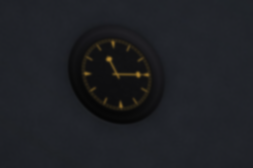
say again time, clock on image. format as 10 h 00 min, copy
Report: 11 h 15 min
